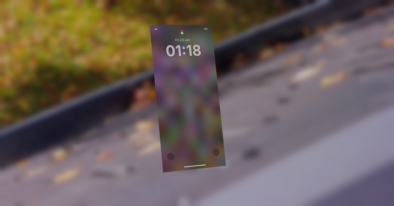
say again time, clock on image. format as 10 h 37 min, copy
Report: 1 h 18 min
